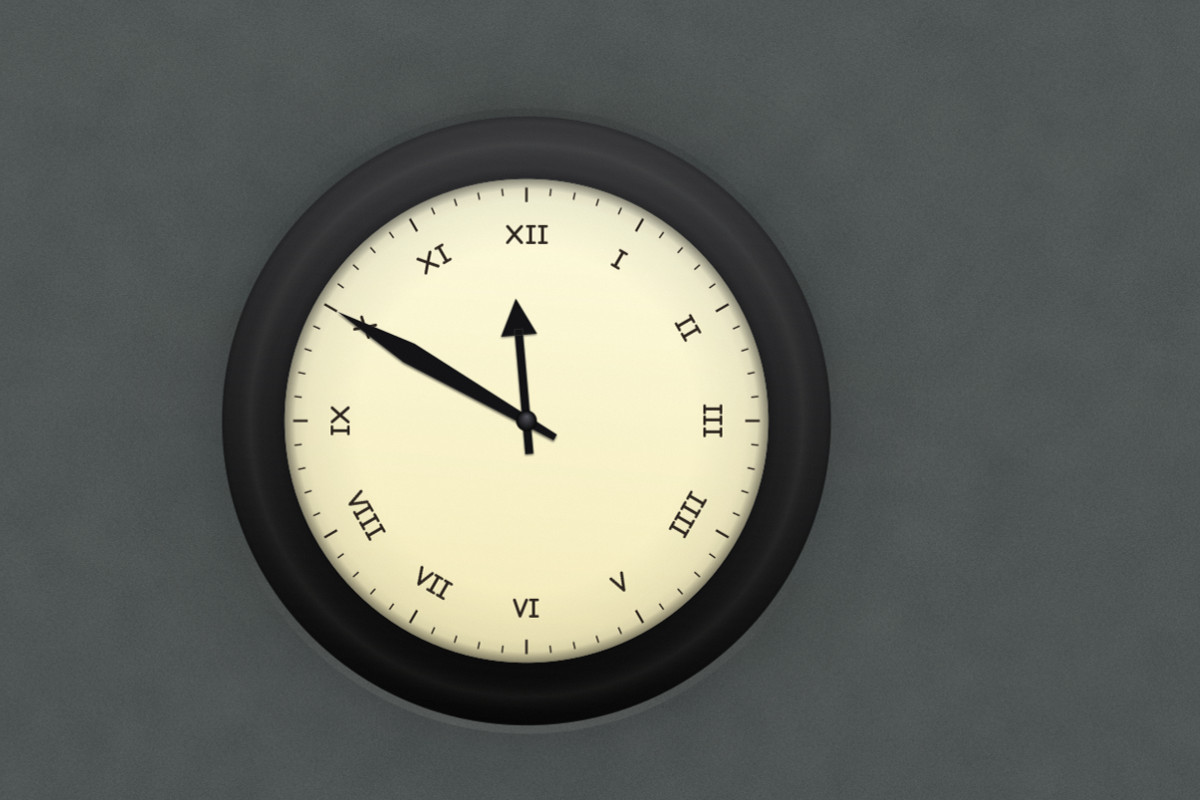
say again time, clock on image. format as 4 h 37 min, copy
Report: 11 h 50 min
